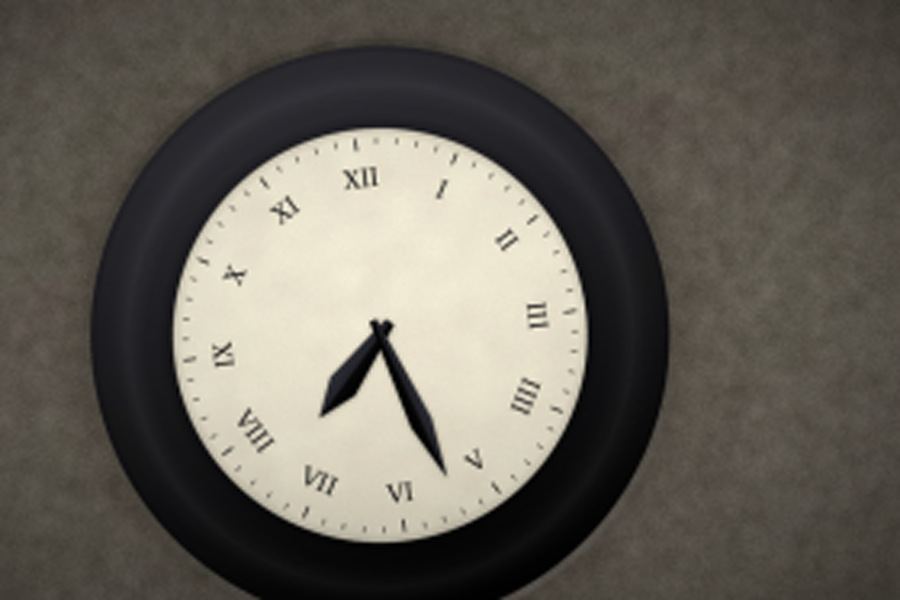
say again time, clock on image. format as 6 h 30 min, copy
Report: 7 h 27 min
